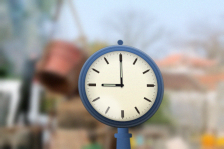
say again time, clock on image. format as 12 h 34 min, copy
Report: 9 h 00 min
